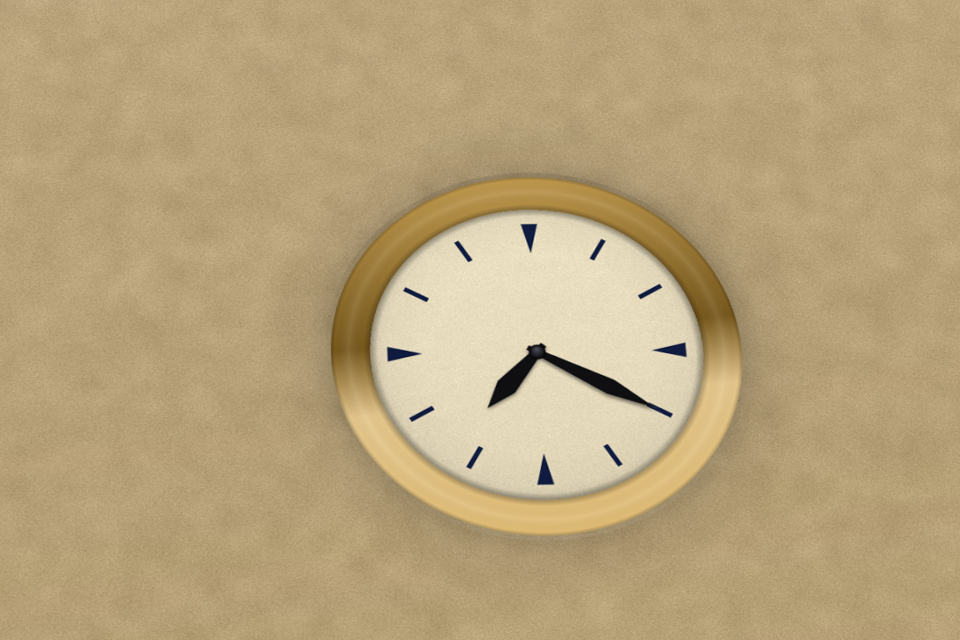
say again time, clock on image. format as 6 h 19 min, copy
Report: 7 h 20 min
